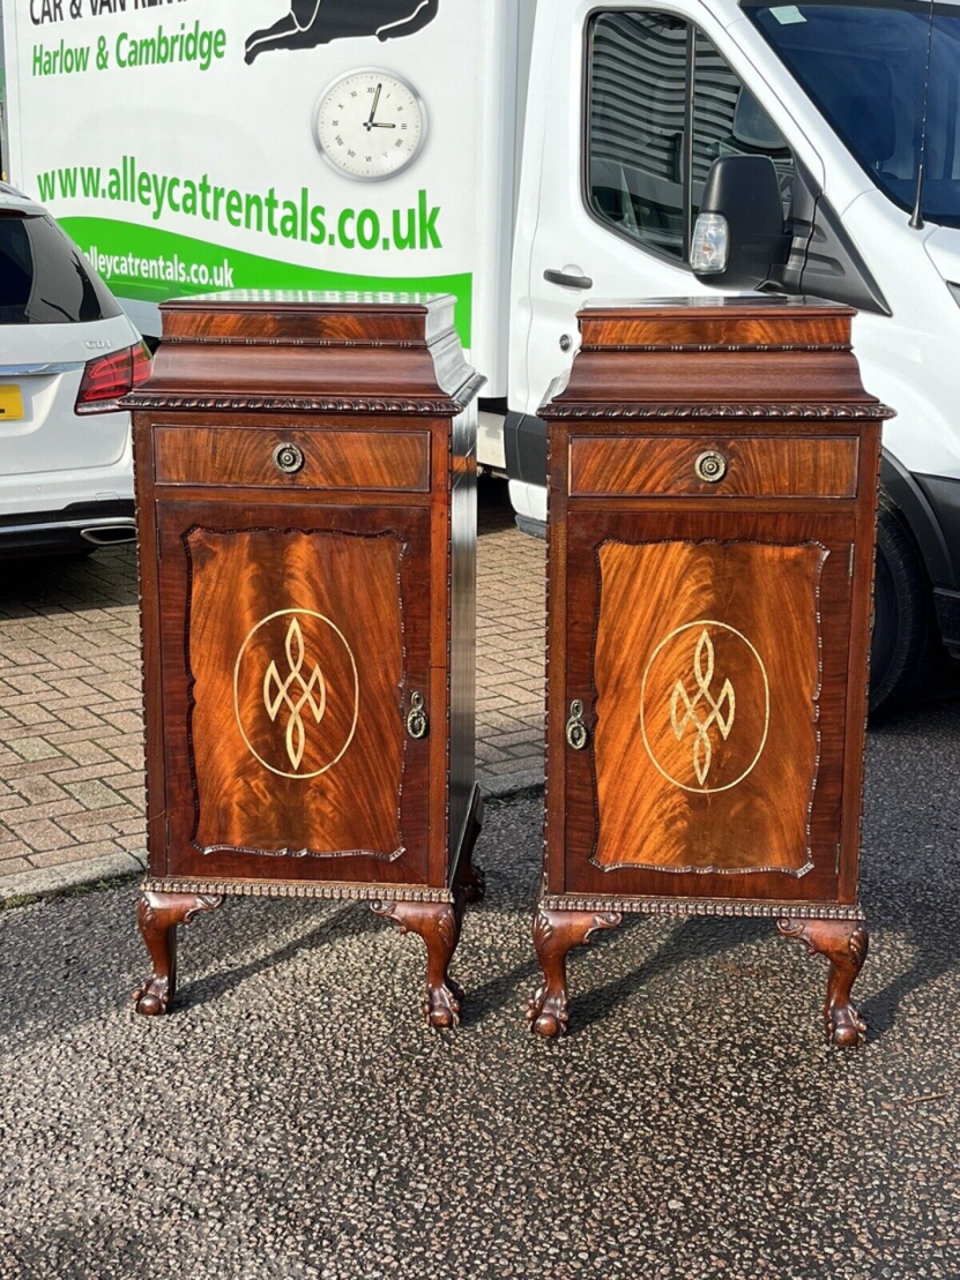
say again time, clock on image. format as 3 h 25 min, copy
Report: 3 h 02 min
